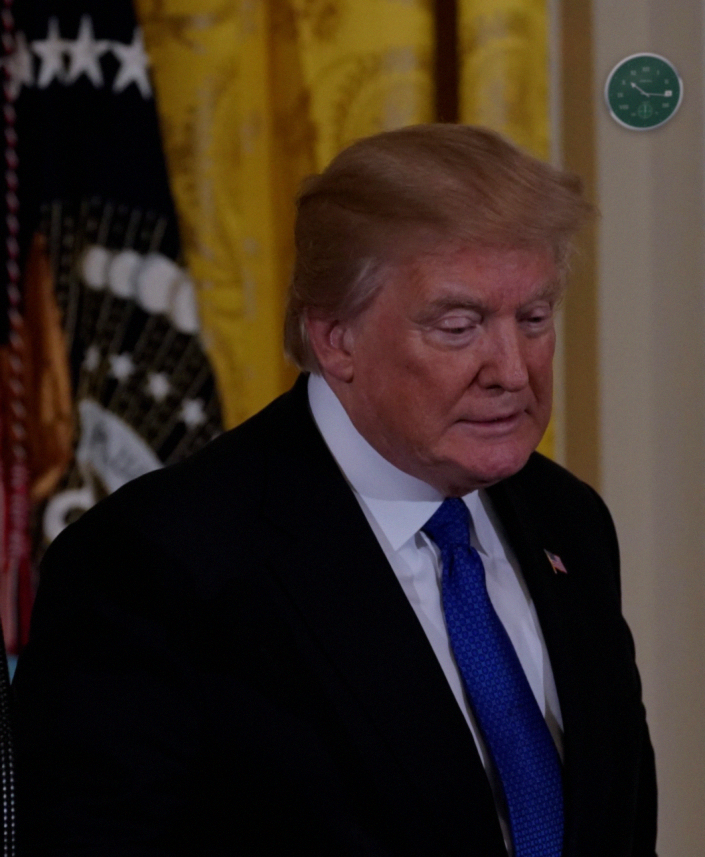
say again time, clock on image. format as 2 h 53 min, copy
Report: 10 h 16 min
